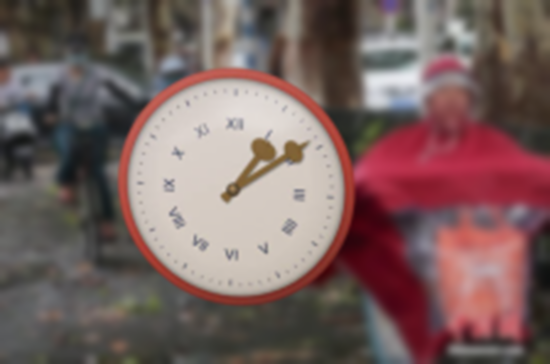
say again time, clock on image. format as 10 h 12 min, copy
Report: 1 h 09 min
